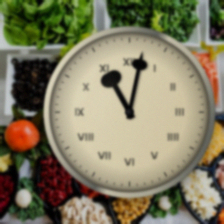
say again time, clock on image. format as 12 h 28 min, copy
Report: 11 h 02 min
